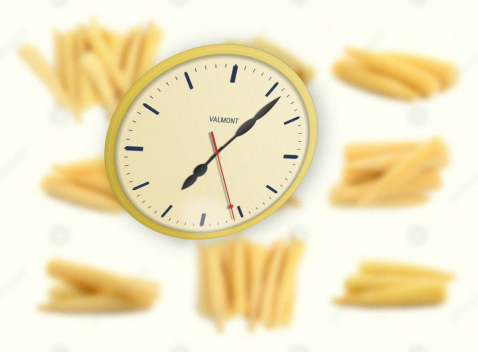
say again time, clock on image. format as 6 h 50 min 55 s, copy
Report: 7 h 06 min 26 s
